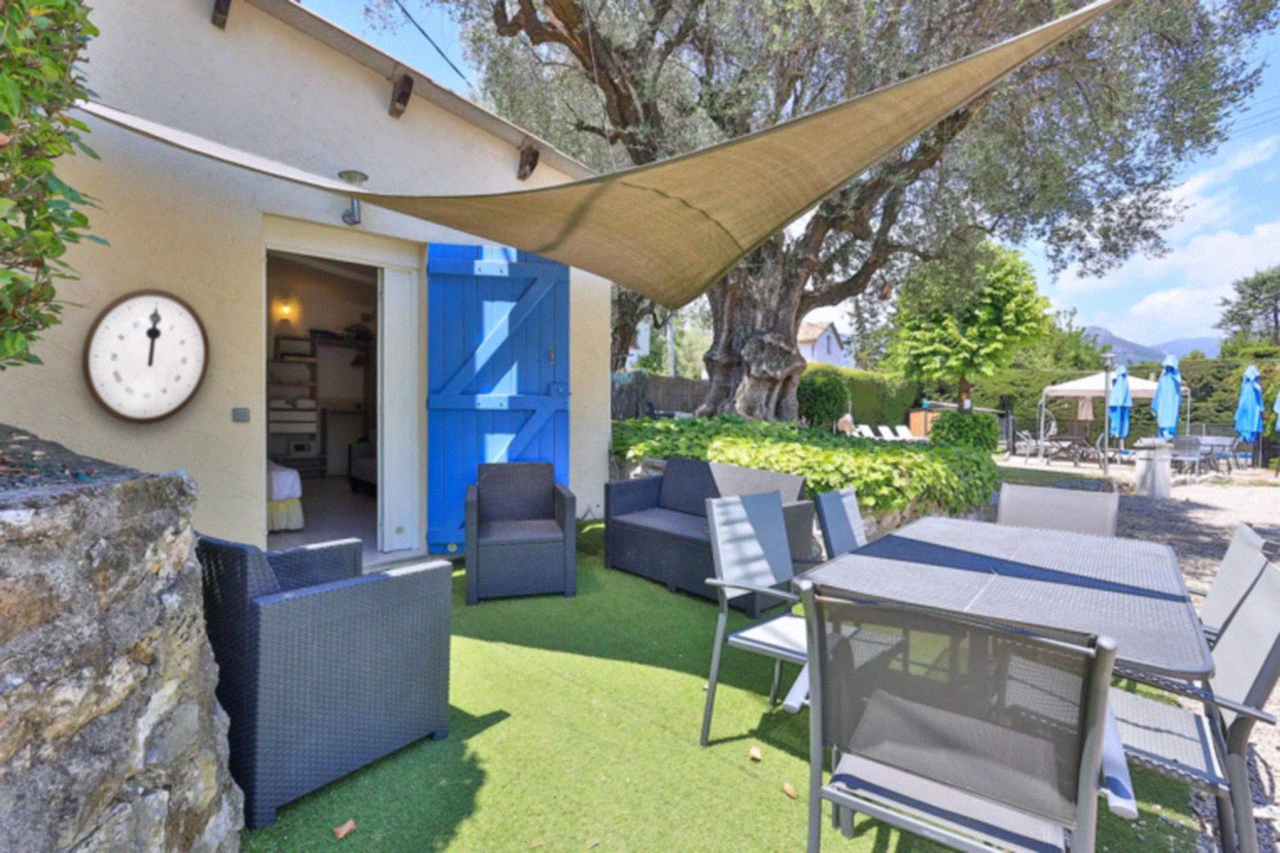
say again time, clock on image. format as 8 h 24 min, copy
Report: 12 h 00 min
